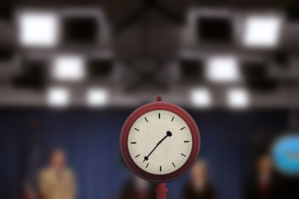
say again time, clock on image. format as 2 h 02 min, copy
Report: 1 h 37 min
